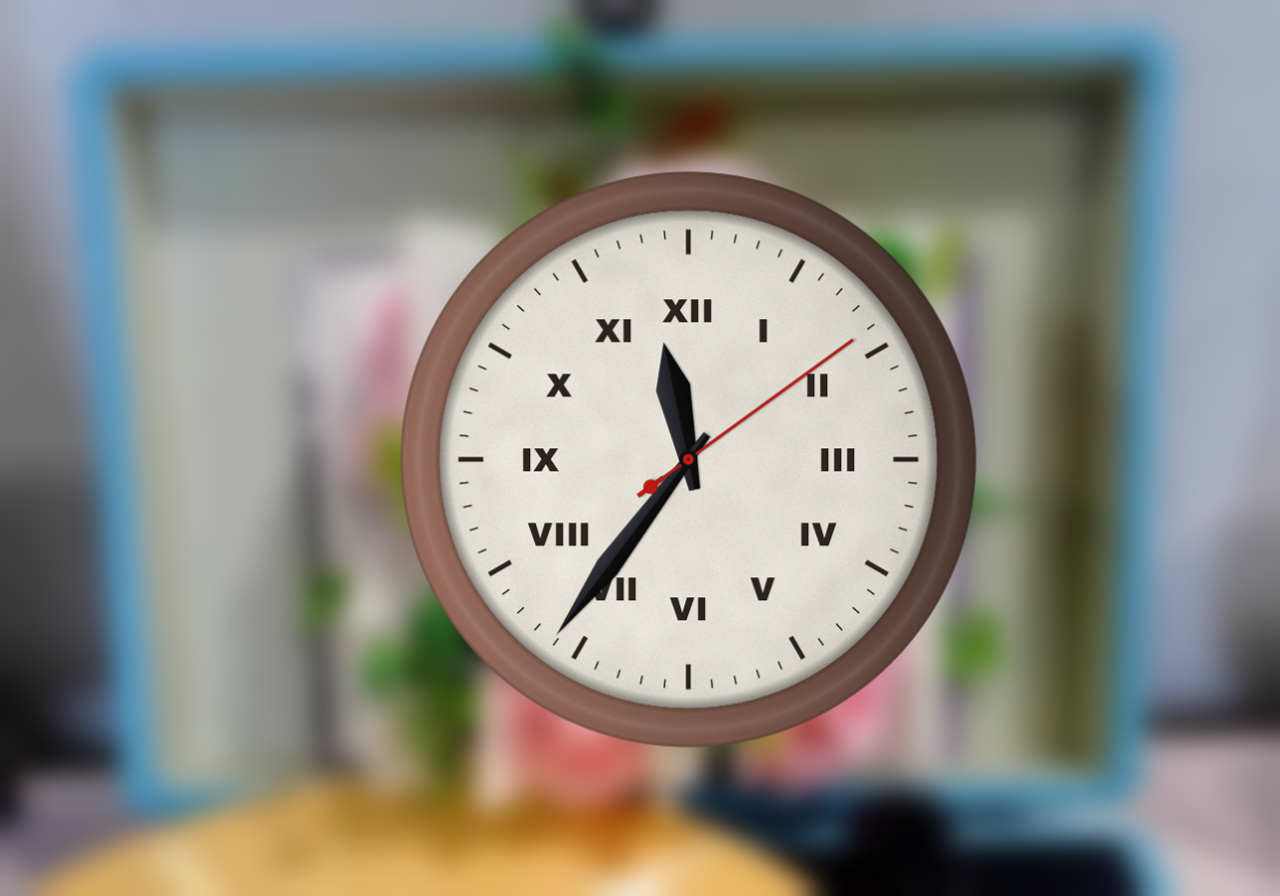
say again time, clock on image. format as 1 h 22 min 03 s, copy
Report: 11 h 36 min 09 s
